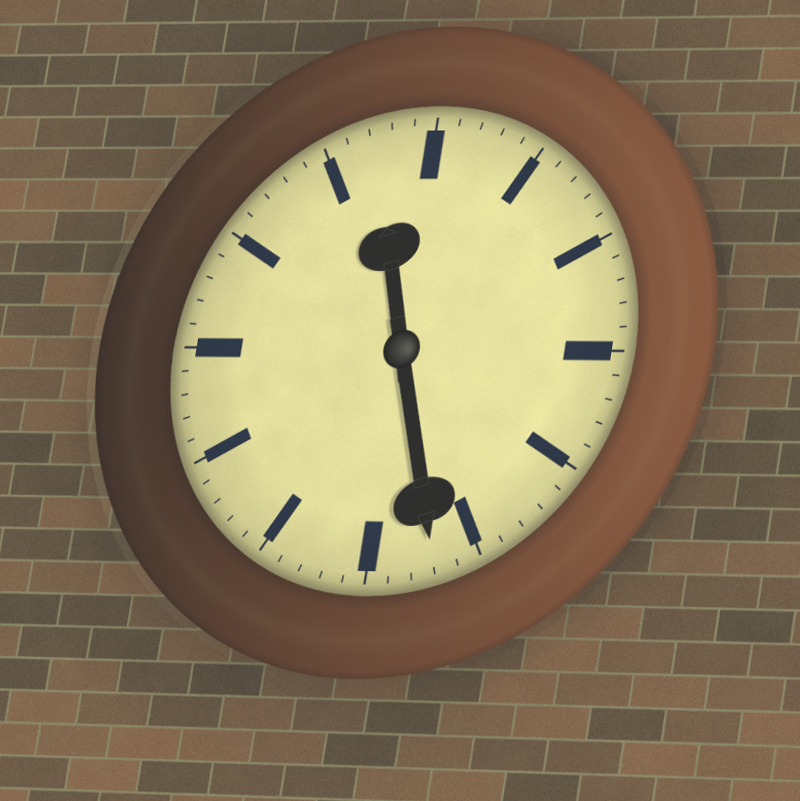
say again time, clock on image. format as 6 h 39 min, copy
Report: 11 h 27 min
